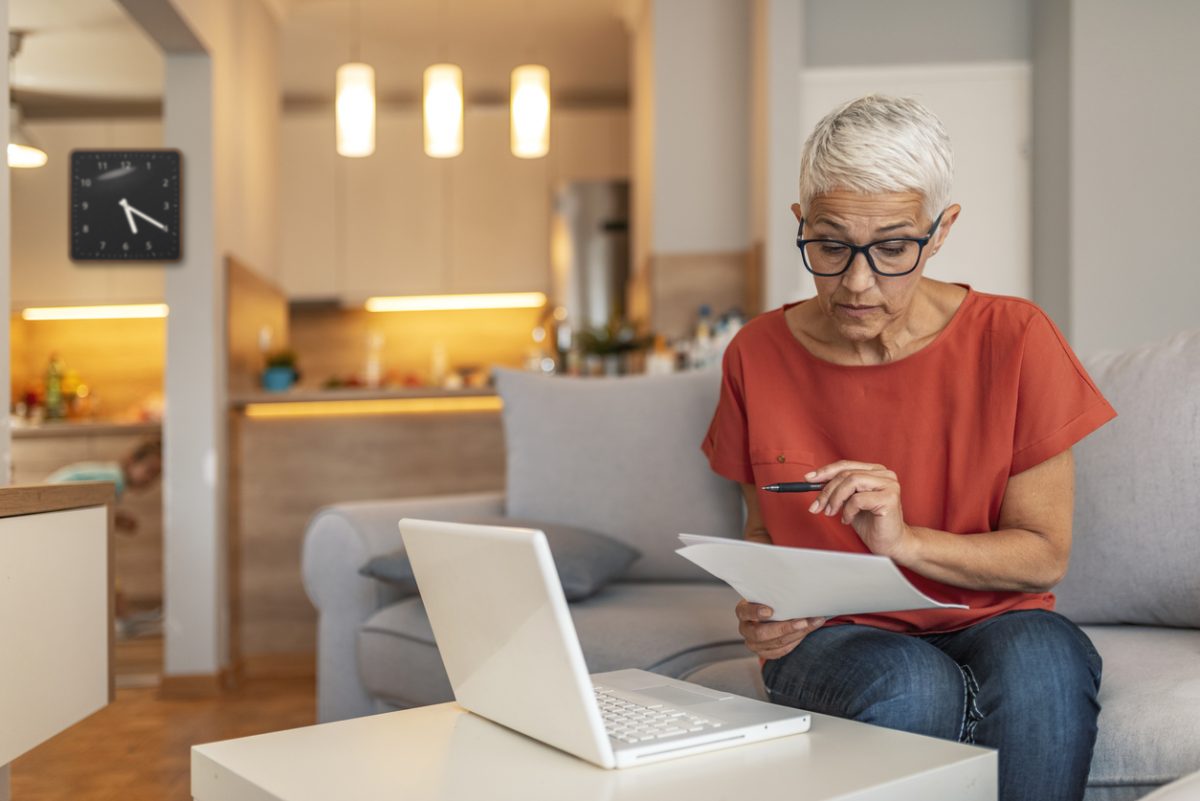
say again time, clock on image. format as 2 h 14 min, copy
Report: 5 h 20 min
